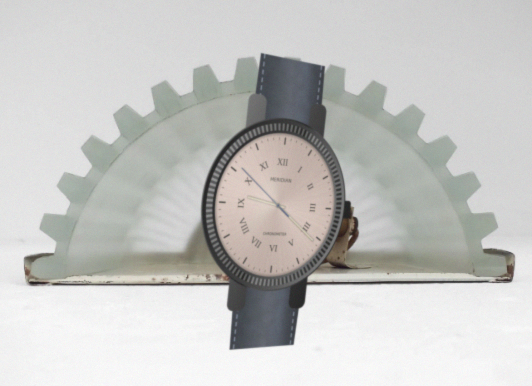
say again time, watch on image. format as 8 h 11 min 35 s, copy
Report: 9 h 20 min 51 s
